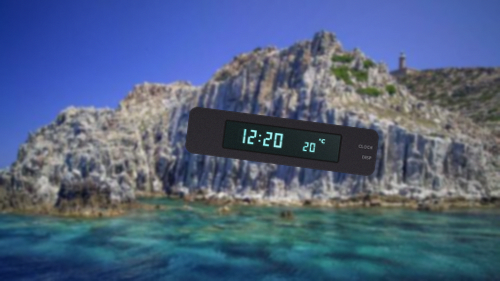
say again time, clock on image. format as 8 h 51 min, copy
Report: 12 h 20 min
